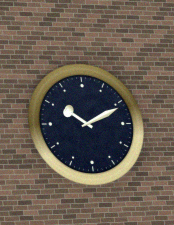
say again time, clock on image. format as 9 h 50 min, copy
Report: 10 h 11 min
